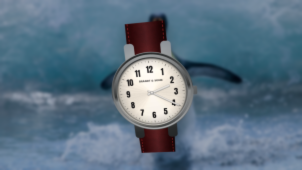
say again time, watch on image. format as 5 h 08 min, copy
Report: 2 h 20 min
